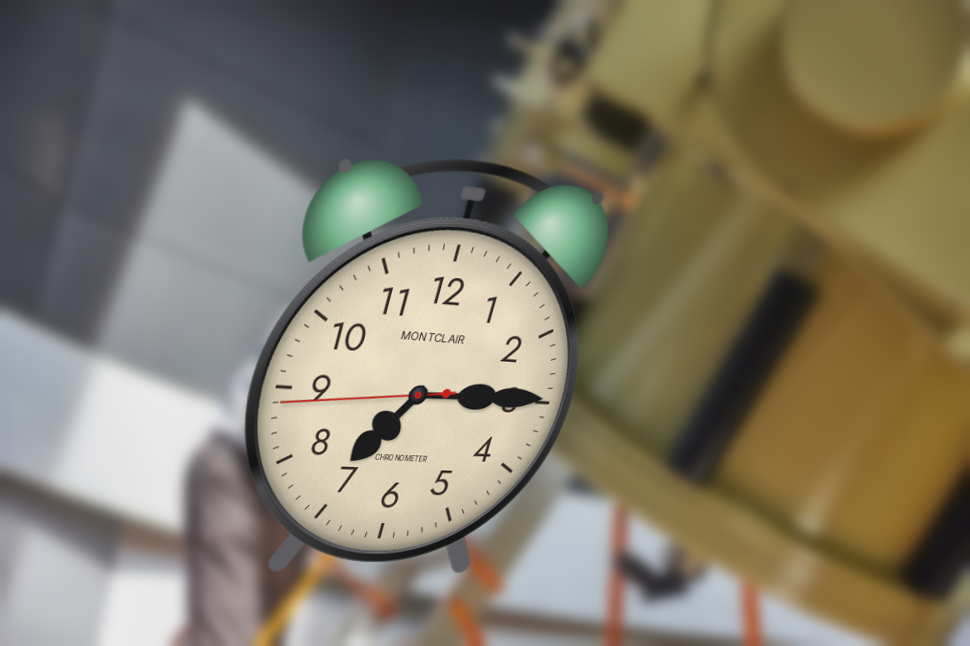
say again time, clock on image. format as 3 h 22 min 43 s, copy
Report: 7 h 14 min 44 s
